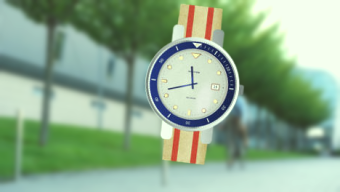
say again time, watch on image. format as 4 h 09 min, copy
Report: 11 h 42 min
